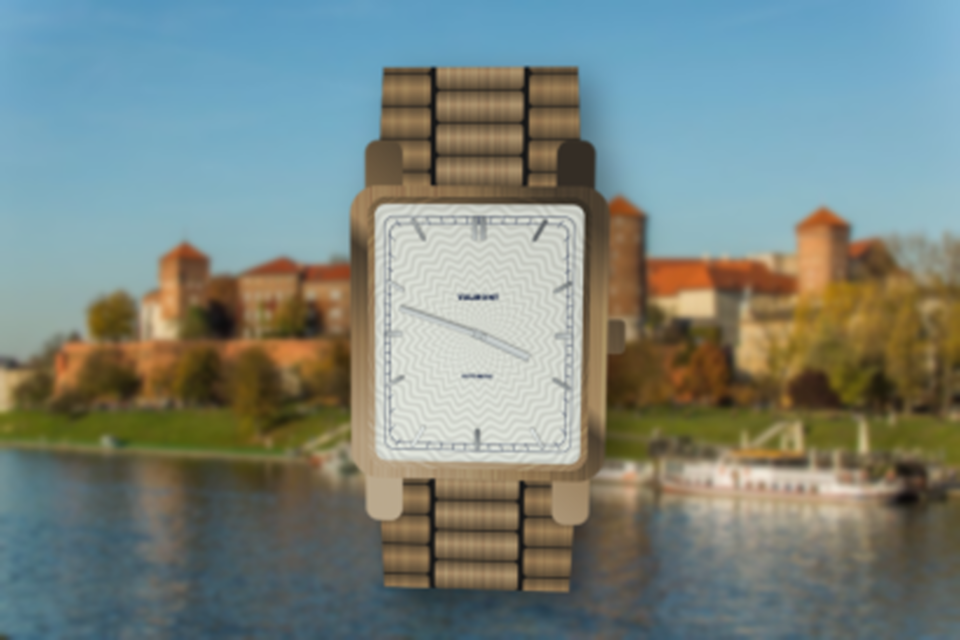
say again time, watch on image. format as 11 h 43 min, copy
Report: 3 h 48 min
